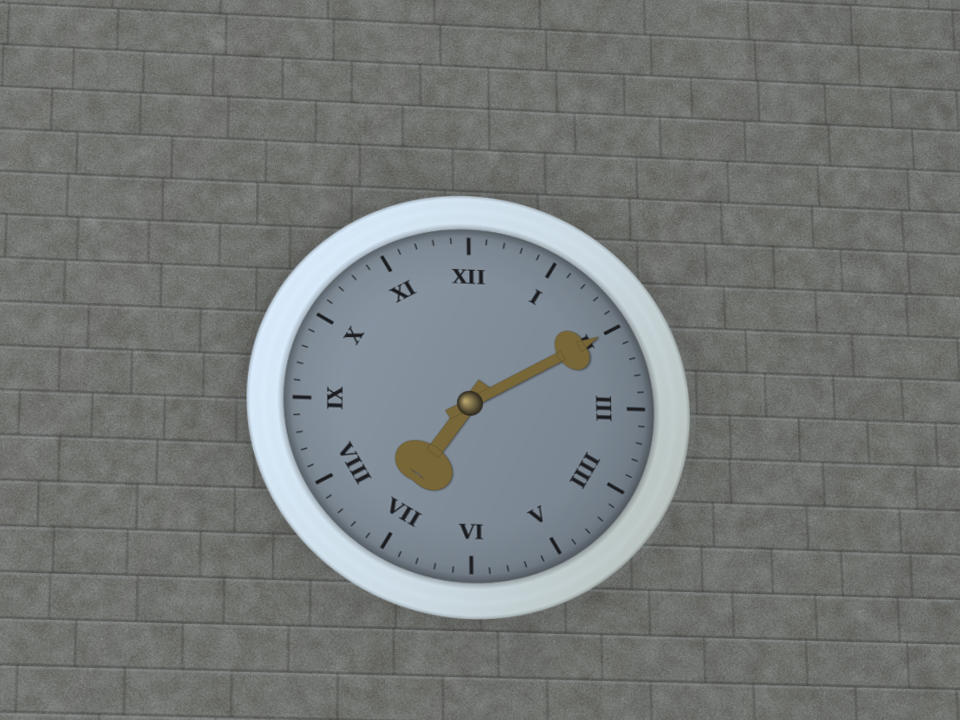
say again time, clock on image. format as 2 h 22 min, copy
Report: 7 h 10 min
